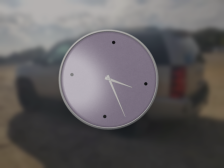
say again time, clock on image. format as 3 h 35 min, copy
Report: 3 h 25 min
